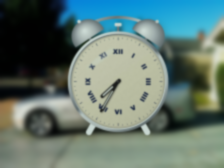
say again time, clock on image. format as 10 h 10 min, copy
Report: 7 h 35 min
